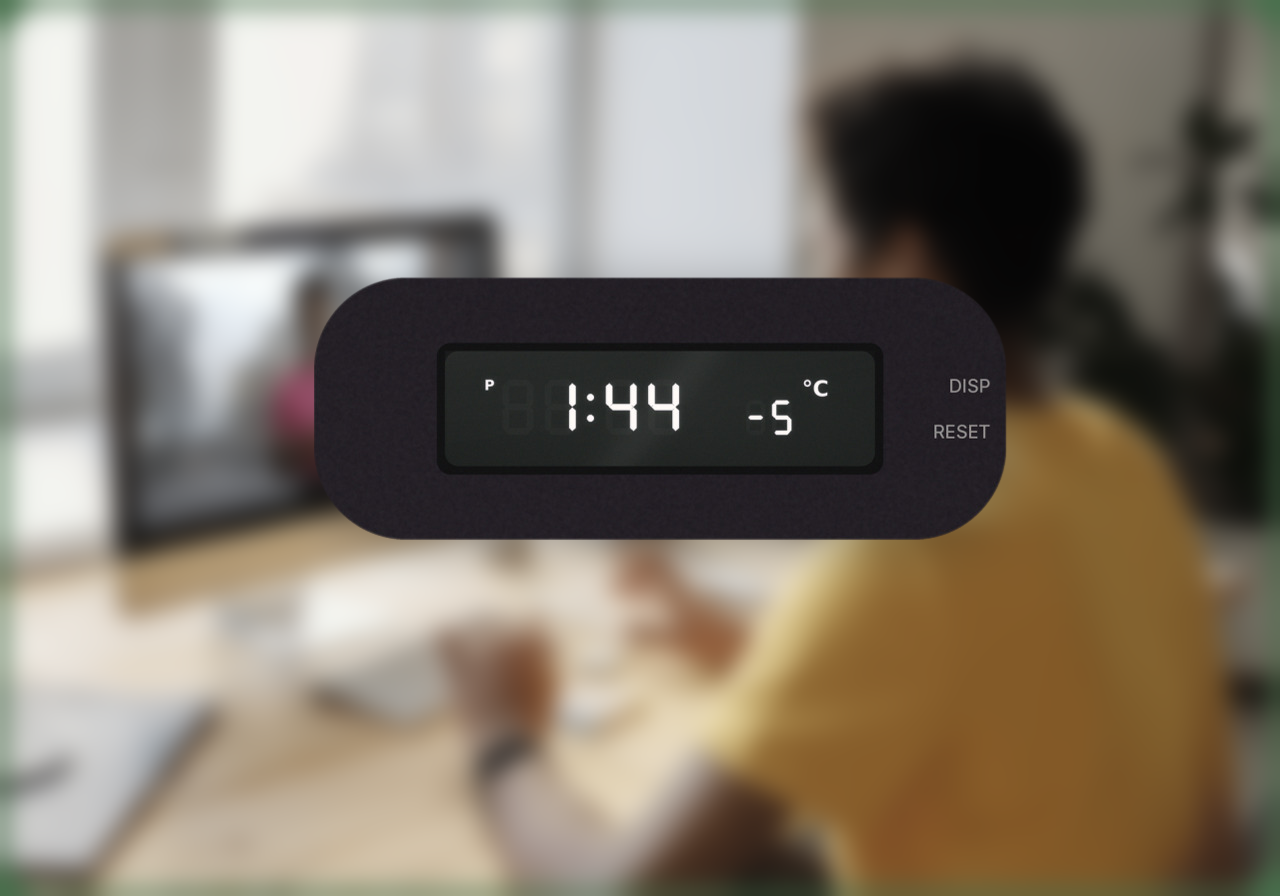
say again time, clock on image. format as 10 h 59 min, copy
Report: 1 h 44 min
